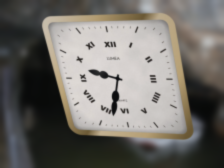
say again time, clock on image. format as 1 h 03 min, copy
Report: 9 h 33 min
